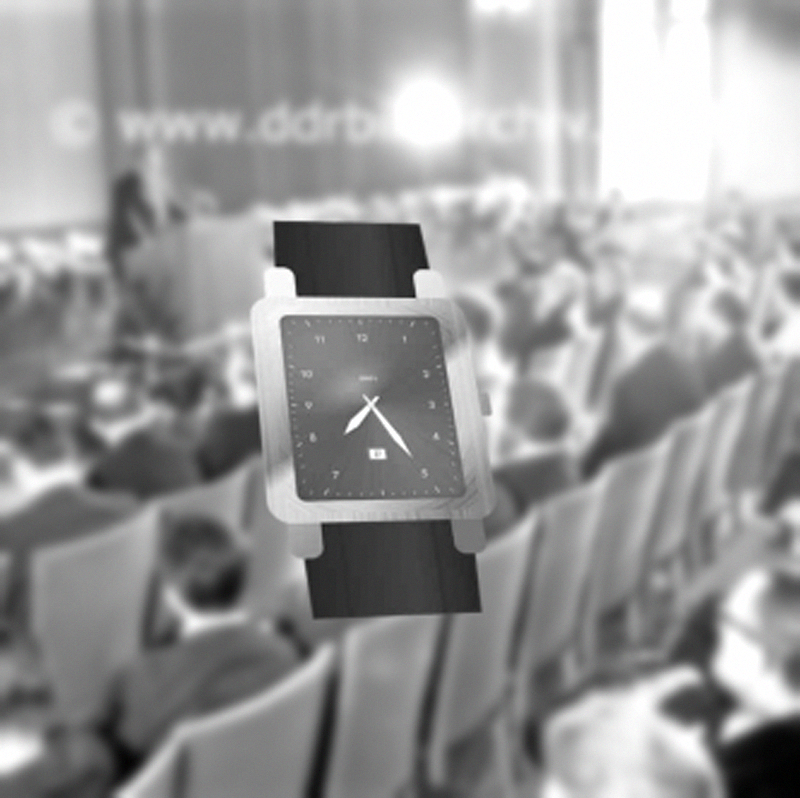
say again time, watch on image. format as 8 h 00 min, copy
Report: 7 h 25 min
